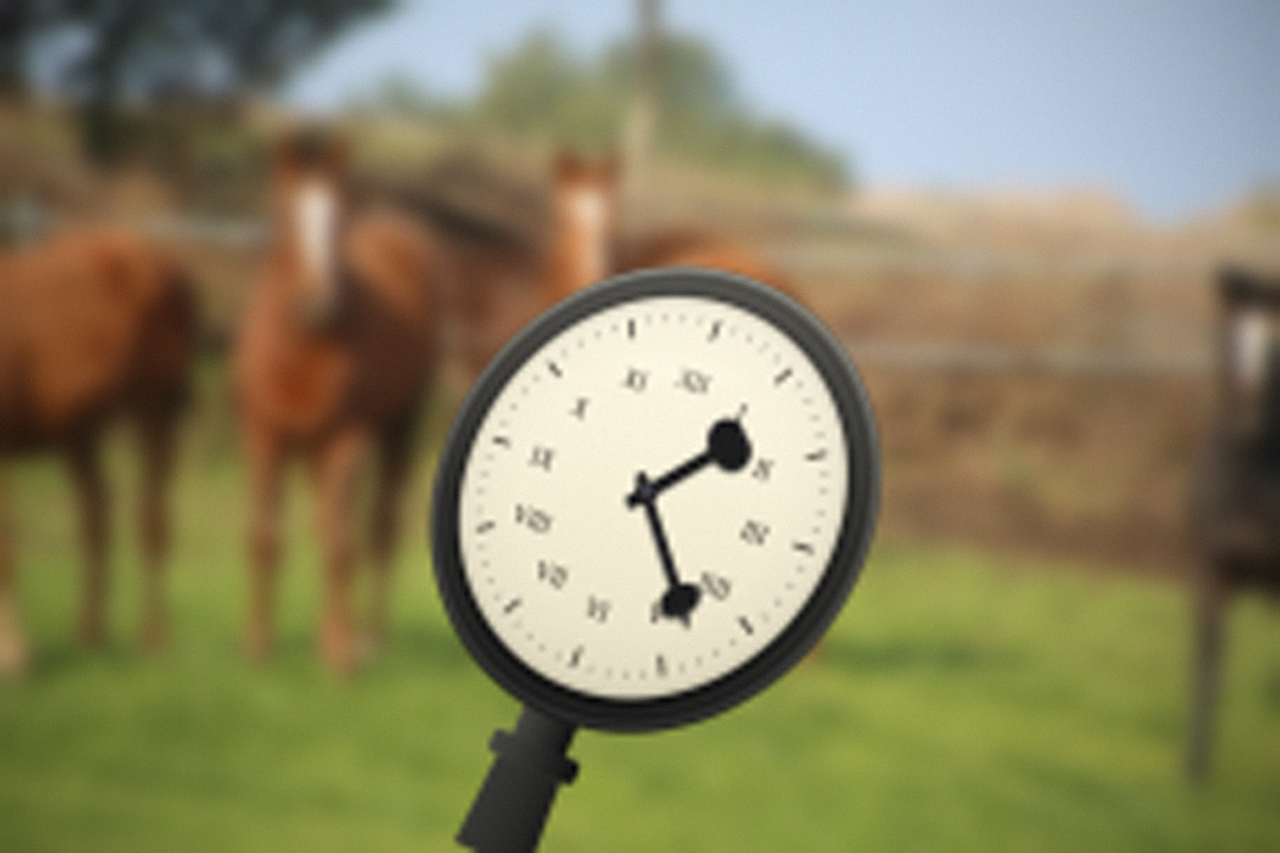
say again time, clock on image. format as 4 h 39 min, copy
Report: 1 h 23 min
